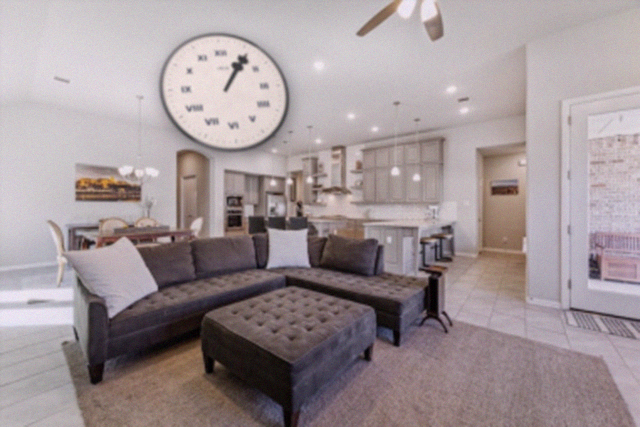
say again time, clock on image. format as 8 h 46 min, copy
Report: 1 h 06 min
